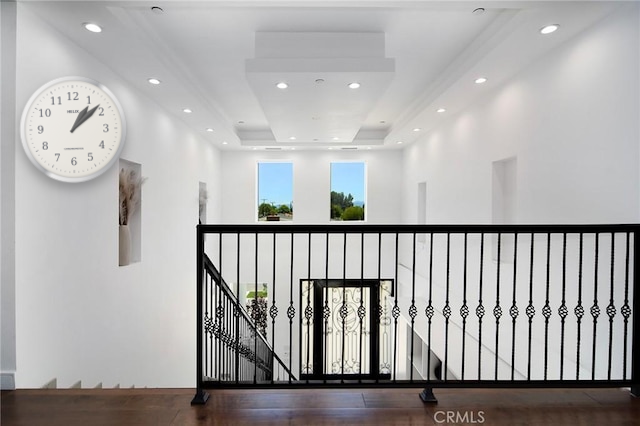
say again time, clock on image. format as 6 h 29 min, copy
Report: 1 h 08 min
